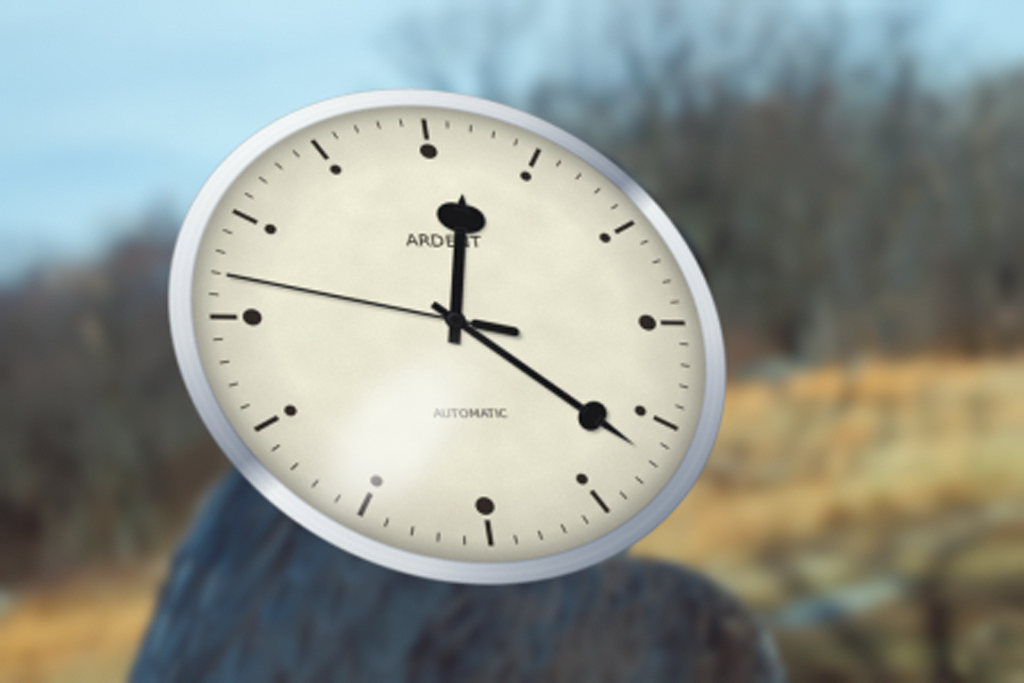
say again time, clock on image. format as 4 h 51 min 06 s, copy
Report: 12 h 21 min 47 s
